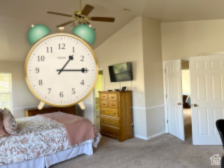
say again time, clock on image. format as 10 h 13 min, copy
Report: 1 h 15 min
